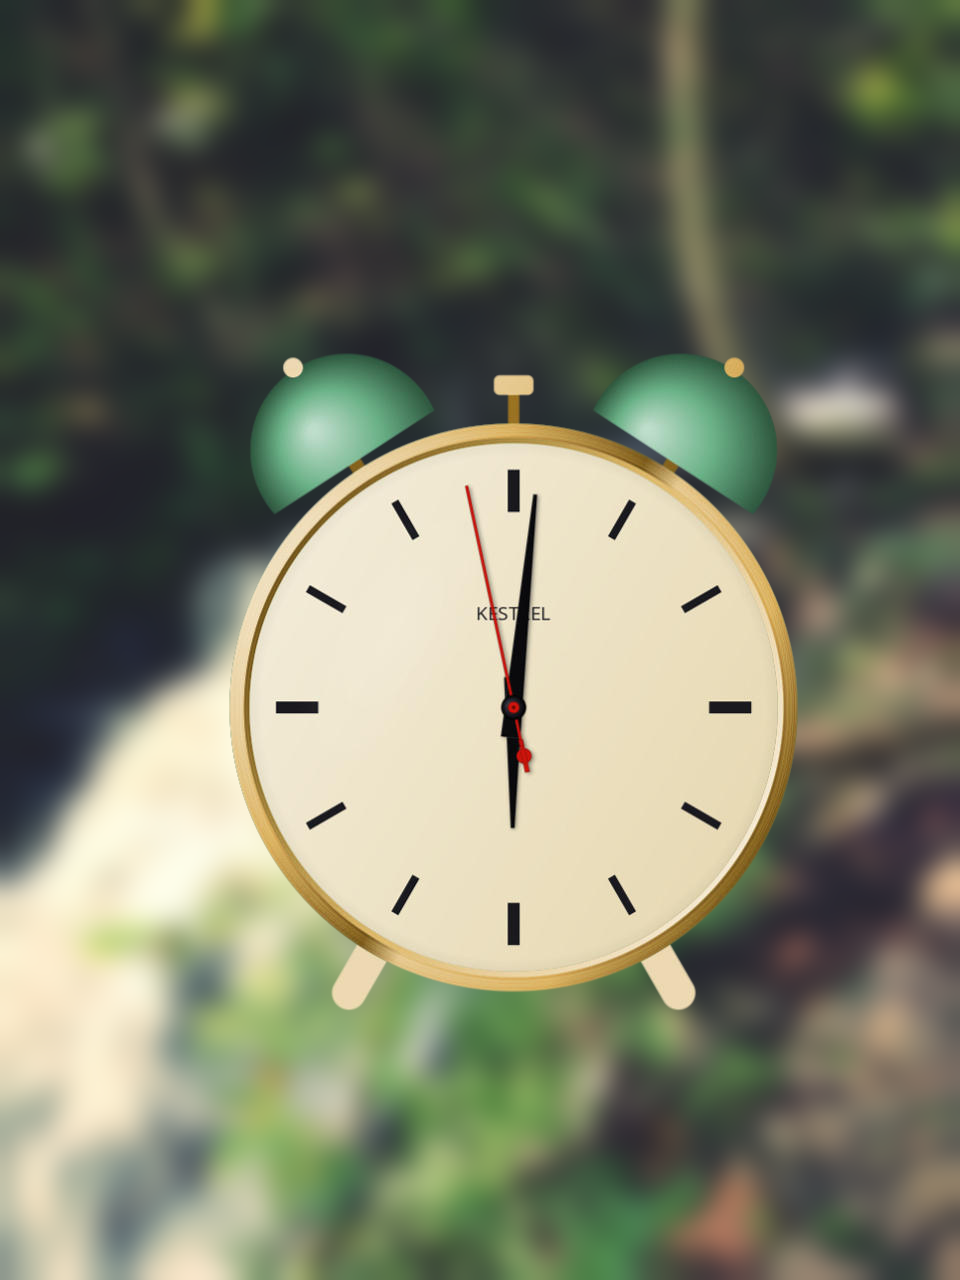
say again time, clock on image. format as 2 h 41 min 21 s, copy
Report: 6 h 00 min 58 s
